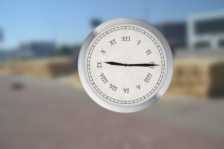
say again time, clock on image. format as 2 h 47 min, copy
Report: 9 h 15 min
